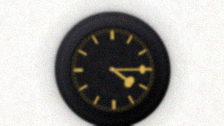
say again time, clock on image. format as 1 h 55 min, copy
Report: 4 h 15 min
